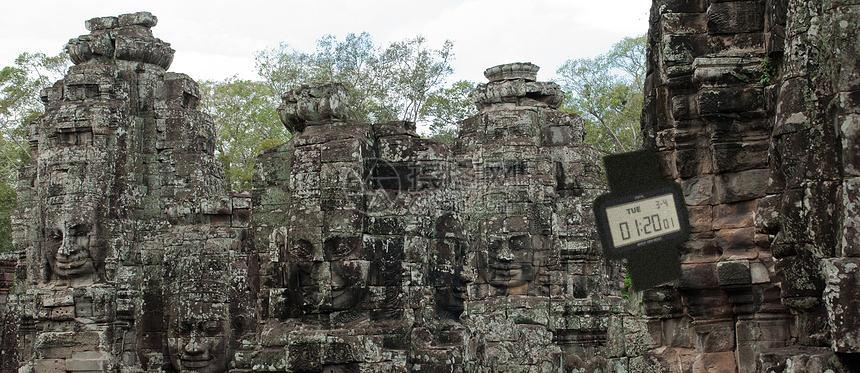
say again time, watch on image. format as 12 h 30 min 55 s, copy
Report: 1 h 20 min 01 s
